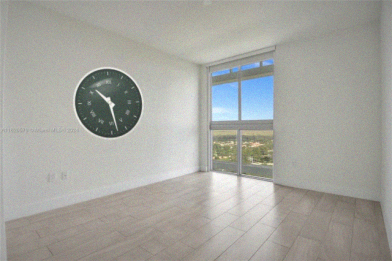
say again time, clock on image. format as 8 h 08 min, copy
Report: 10 h 28 min
